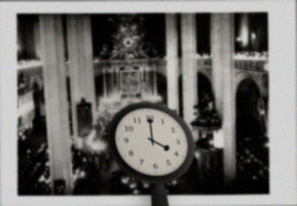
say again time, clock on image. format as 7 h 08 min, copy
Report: 4 h 00 min
